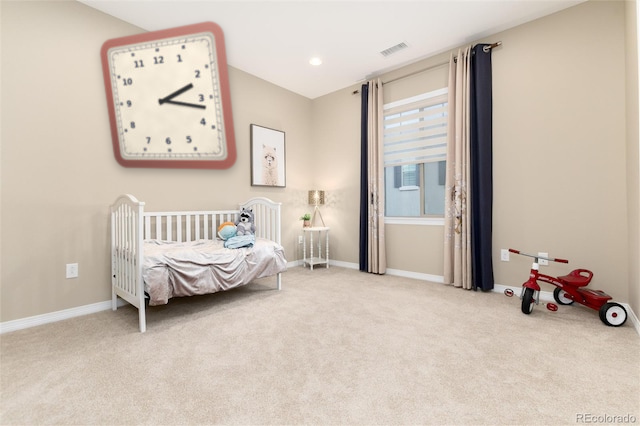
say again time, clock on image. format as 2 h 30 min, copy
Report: 2 h 17 min
